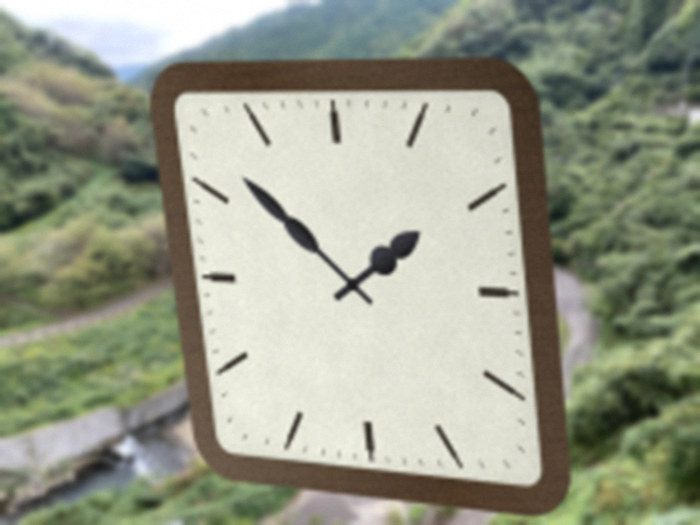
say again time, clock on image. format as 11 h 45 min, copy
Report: 1 h 52 min
